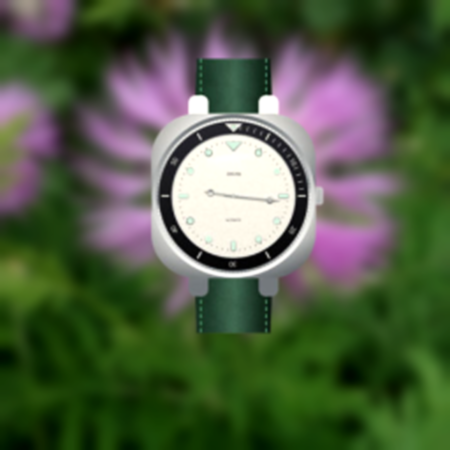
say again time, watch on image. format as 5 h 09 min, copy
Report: 9 h 16 min
